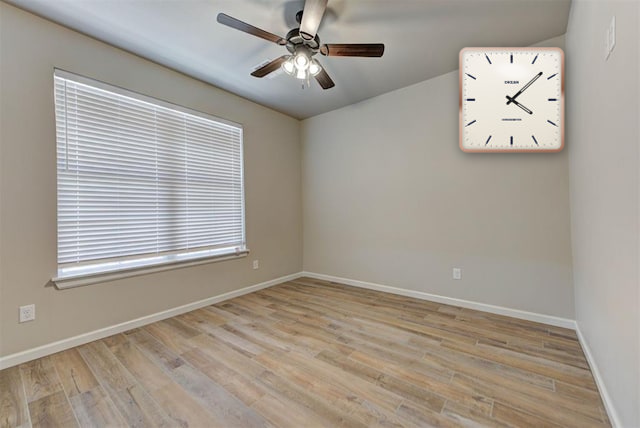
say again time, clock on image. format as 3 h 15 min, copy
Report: 4 h 08 min
